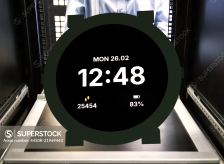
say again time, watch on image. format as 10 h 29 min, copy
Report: 12 h 48 min
